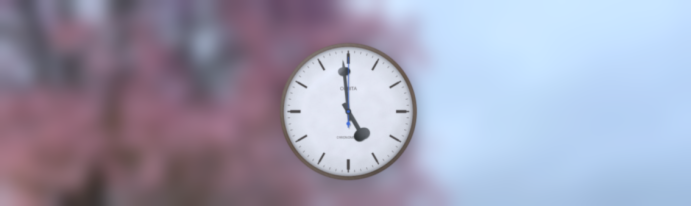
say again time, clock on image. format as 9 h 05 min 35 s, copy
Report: 4 h 59 min 00 s
